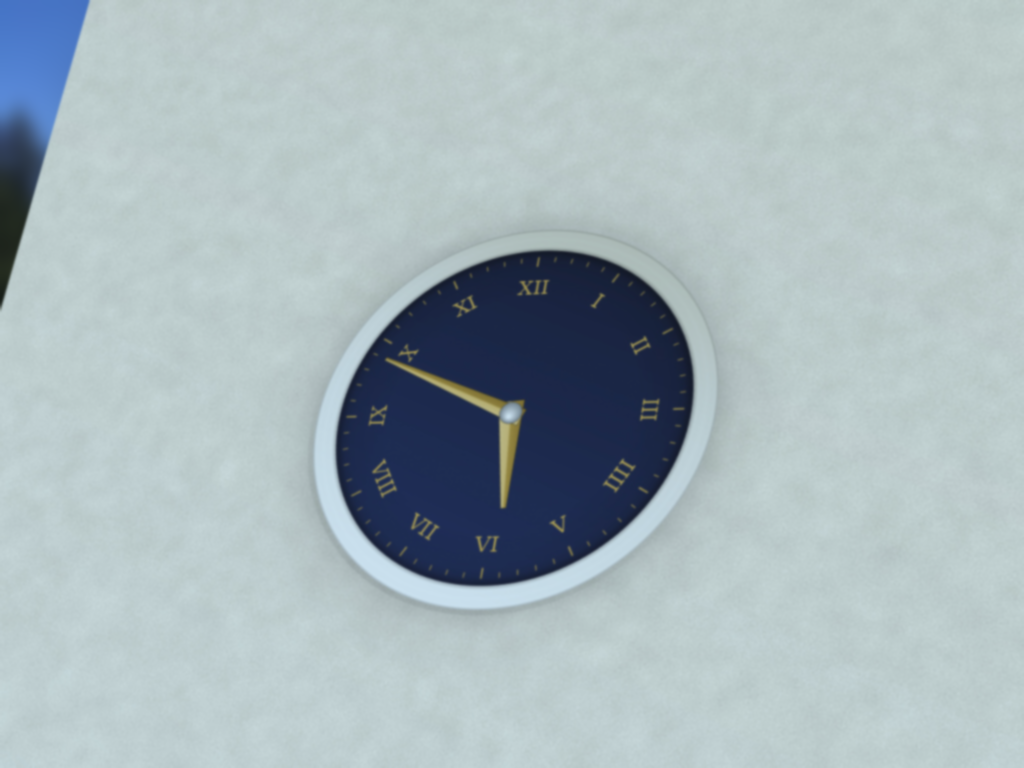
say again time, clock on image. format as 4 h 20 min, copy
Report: 5 h 49 min
